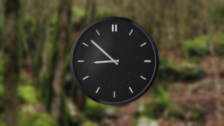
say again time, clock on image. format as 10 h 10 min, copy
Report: 8 h 52 min
